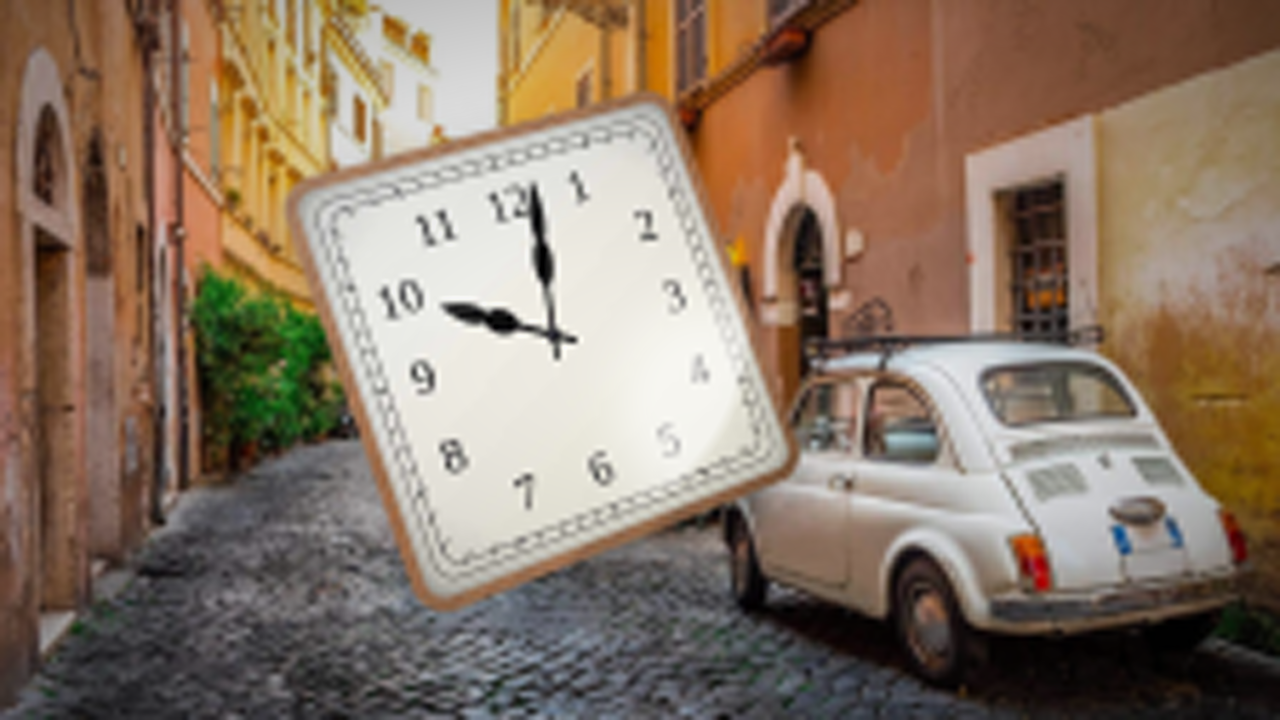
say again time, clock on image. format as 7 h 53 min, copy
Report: 10 h 02 min
